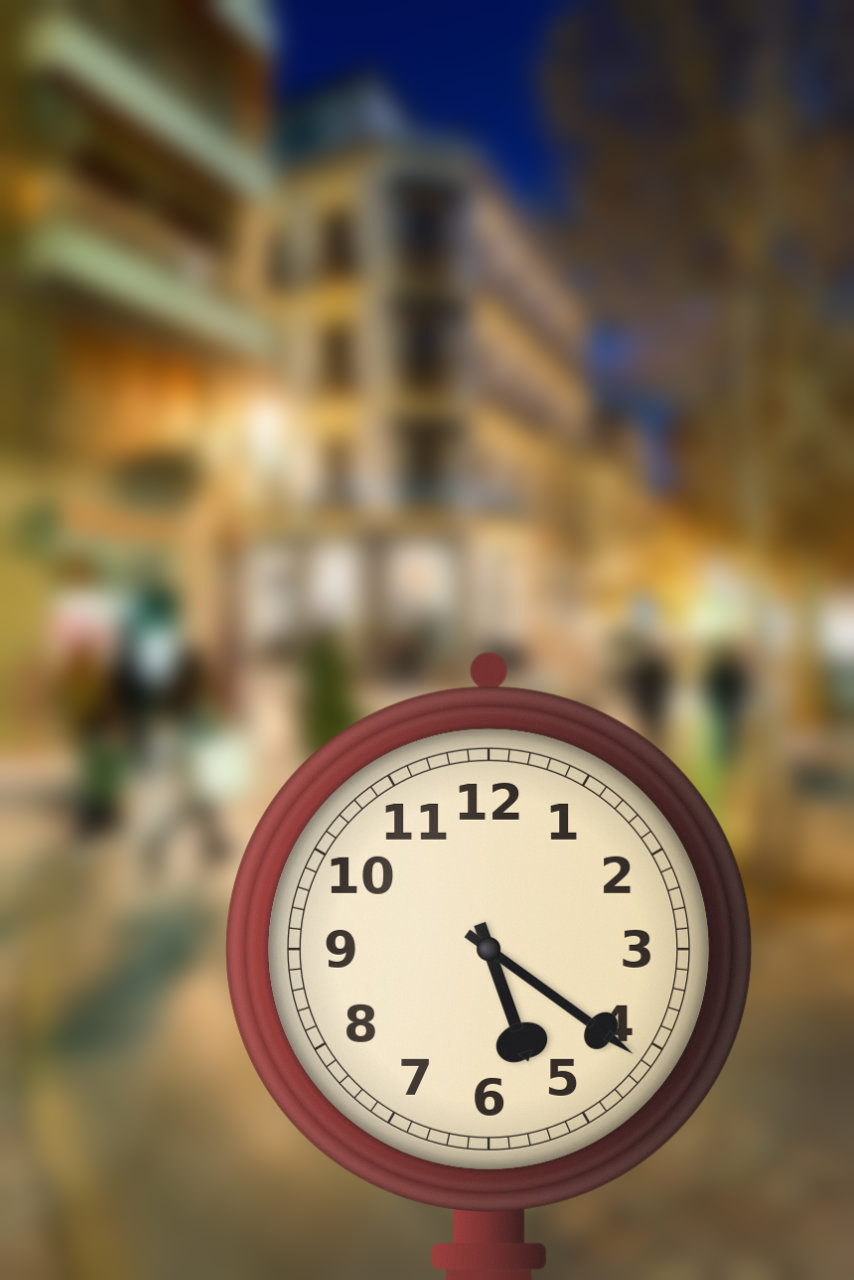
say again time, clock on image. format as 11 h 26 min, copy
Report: 5 h 21 min
